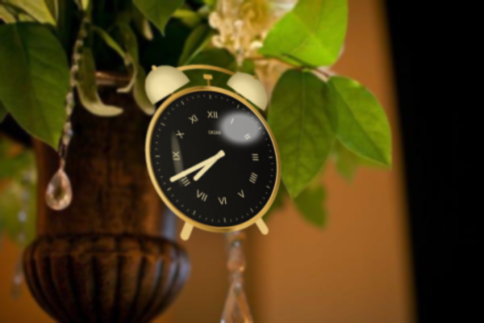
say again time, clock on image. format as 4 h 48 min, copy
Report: 7 h 41 min
